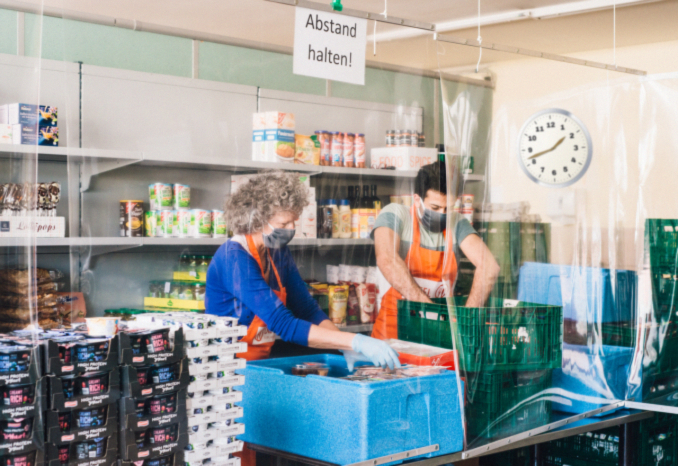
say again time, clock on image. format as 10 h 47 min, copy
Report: 1 h 42 min
